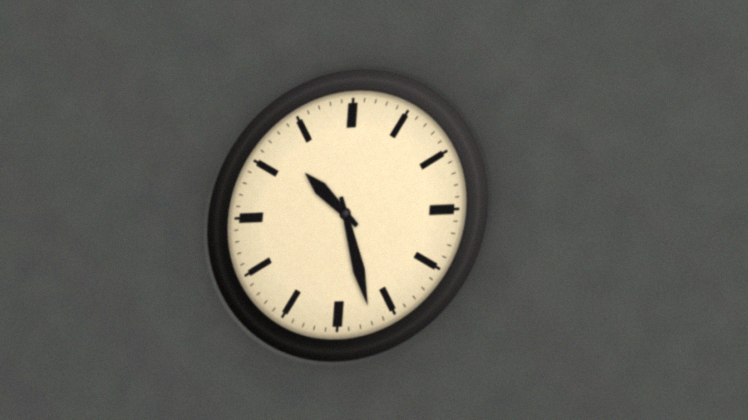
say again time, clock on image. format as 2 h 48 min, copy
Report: 10 h 27 min
